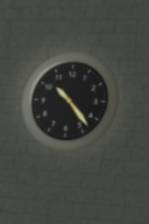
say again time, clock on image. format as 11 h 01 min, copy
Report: 10 h 23 min
